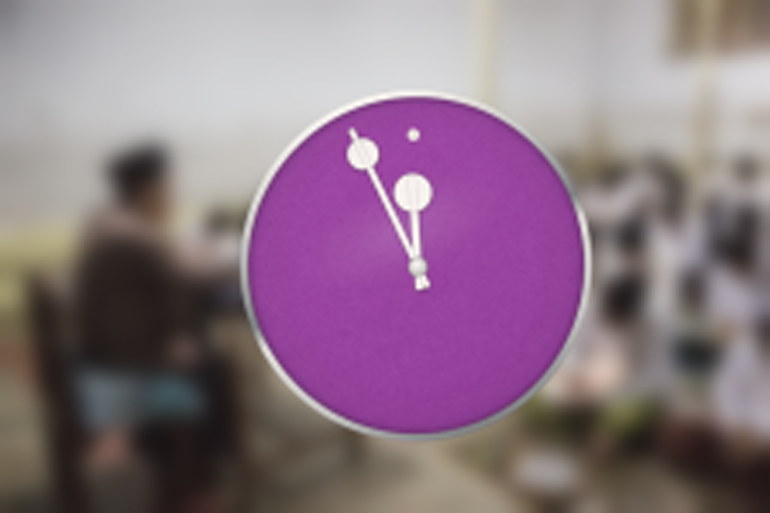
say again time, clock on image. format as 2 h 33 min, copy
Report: 11 h 56 min
